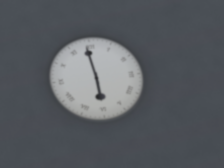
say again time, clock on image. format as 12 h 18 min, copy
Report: 5 h 59 min
